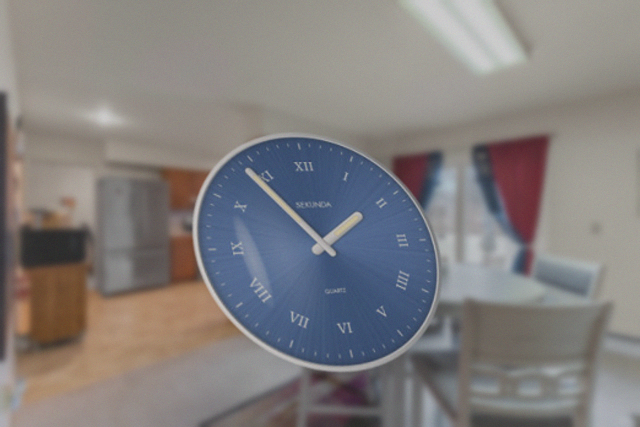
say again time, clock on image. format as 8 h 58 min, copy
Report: 1 h 54 min
